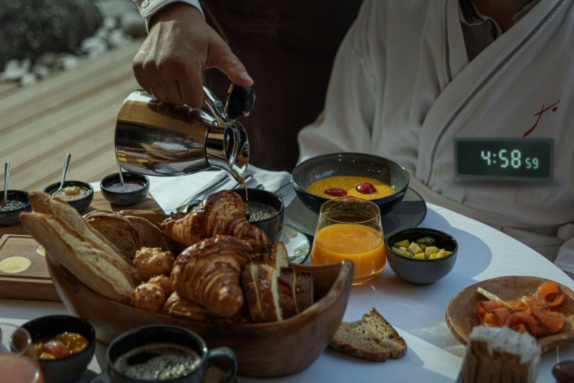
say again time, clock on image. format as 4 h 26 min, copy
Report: 4 h 58 min
